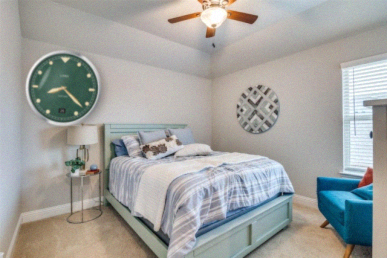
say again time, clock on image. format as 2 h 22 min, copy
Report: 8 h 22 min
